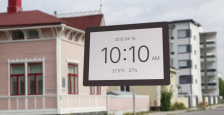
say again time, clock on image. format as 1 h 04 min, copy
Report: 10 h 10 min
